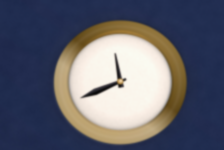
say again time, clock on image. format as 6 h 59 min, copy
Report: 11 h 41 min
